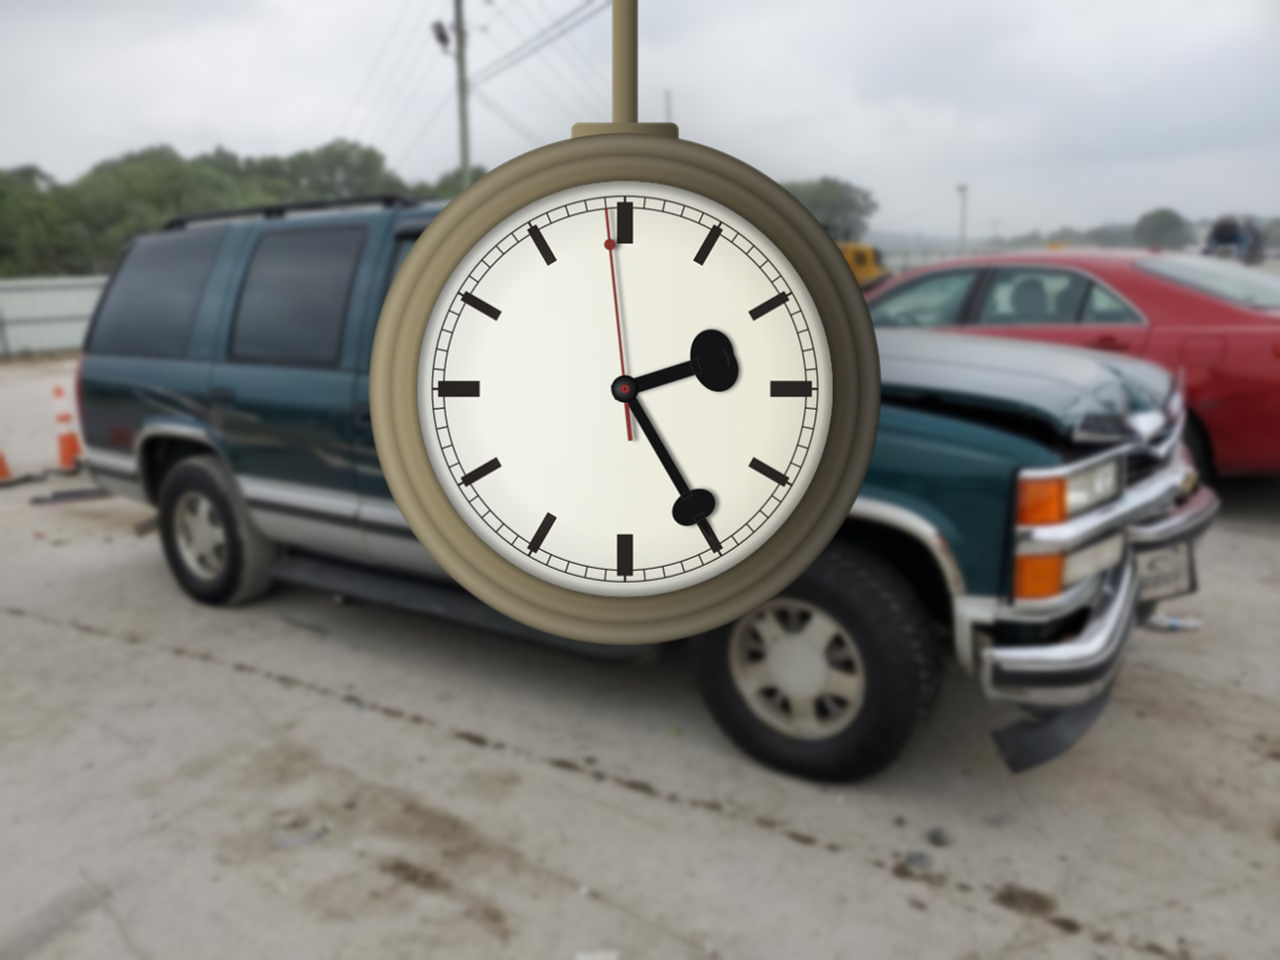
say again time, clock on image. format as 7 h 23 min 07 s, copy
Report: 2 h 24 min 59 s
